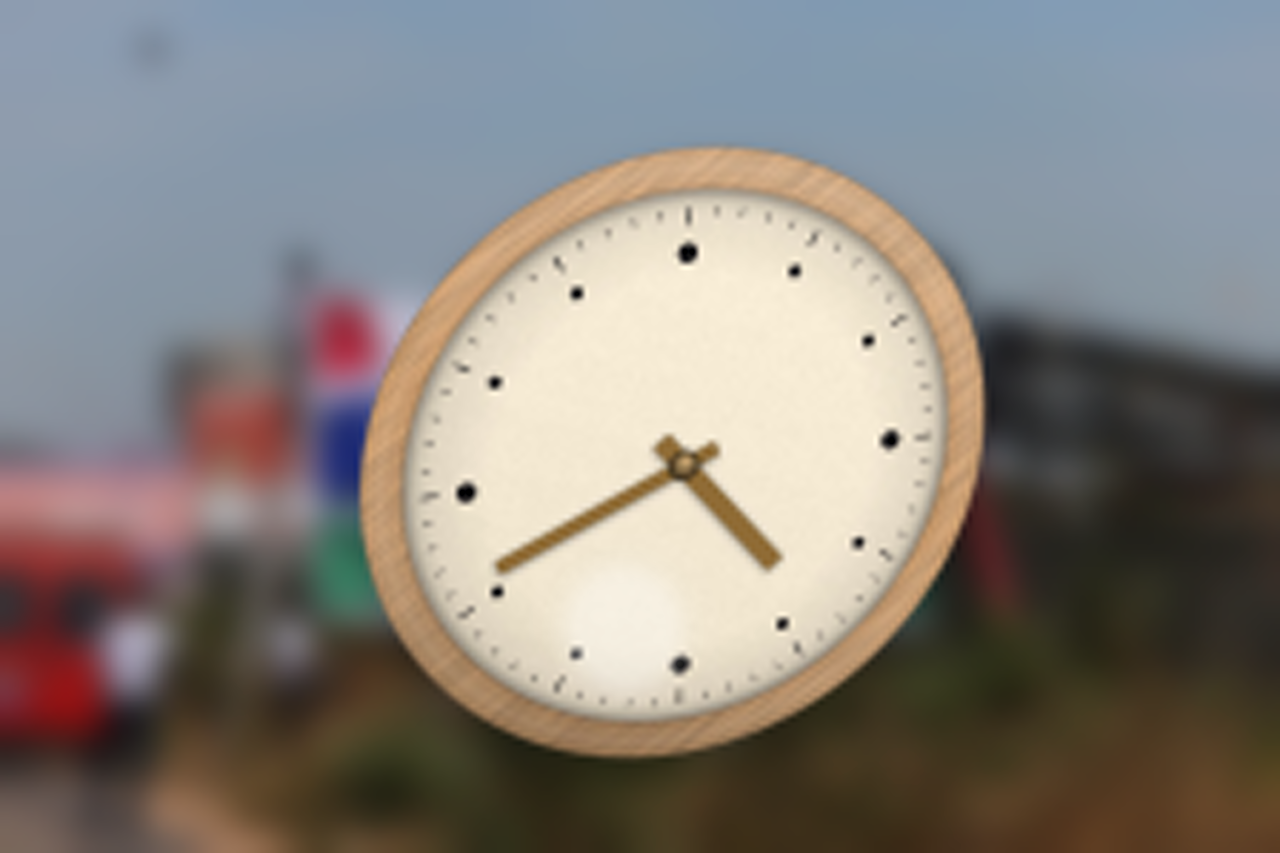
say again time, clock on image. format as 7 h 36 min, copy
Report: 4 h 41 min
